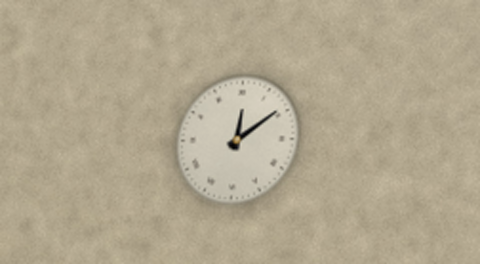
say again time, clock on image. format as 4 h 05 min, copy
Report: 12 h 09 min
